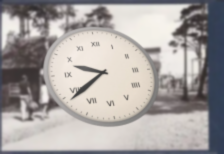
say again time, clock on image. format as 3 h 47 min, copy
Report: 9 h 39 min
